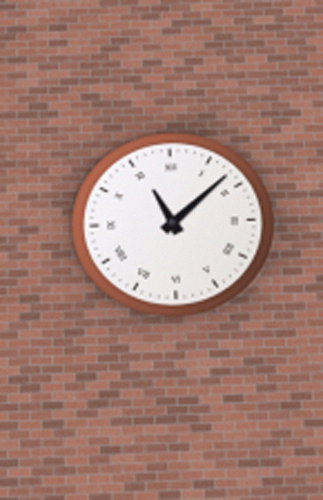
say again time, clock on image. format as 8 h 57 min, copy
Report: 11 h 08 min
